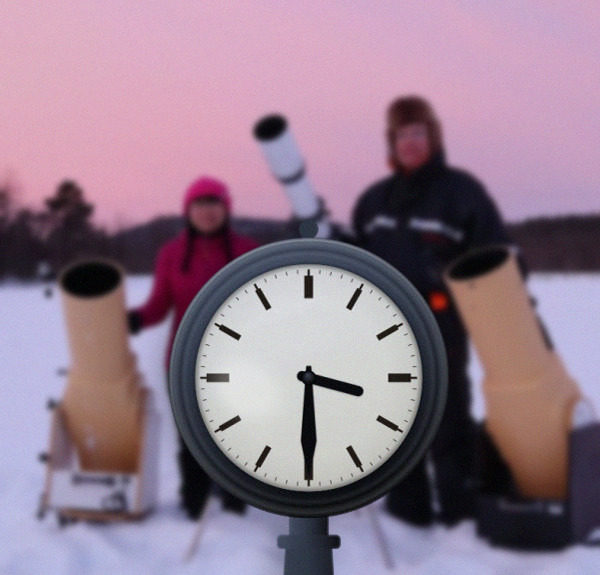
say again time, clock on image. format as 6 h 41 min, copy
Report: 3 h 30 min
